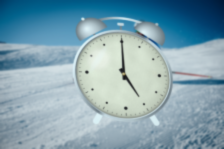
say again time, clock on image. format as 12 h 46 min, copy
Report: 5 h 00 min
